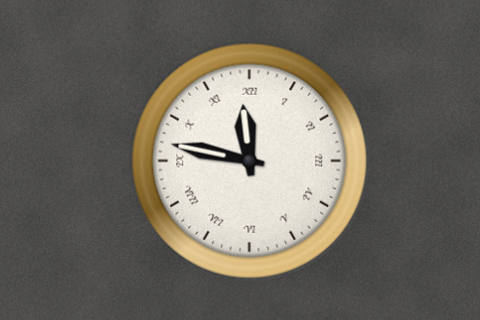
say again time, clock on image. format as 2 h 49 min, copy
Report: 11 h 47 min
